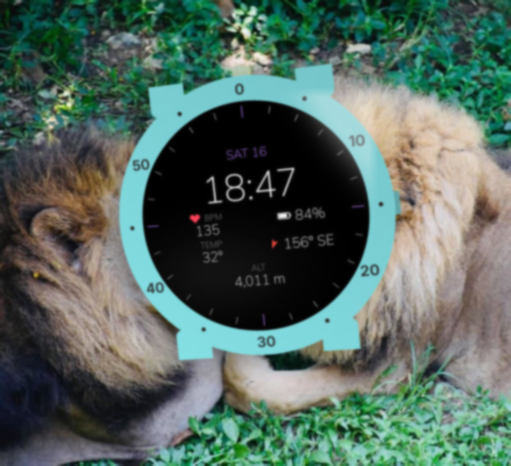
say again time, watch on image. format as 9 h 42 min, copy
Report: 18 h 47 min
